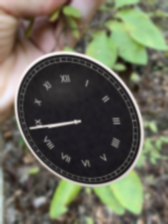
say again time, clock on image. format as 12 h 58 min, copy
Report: 8 h 44 min
